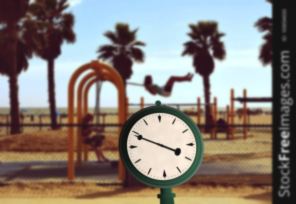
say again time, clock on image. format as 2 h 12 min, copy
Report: 3 h 49 min
